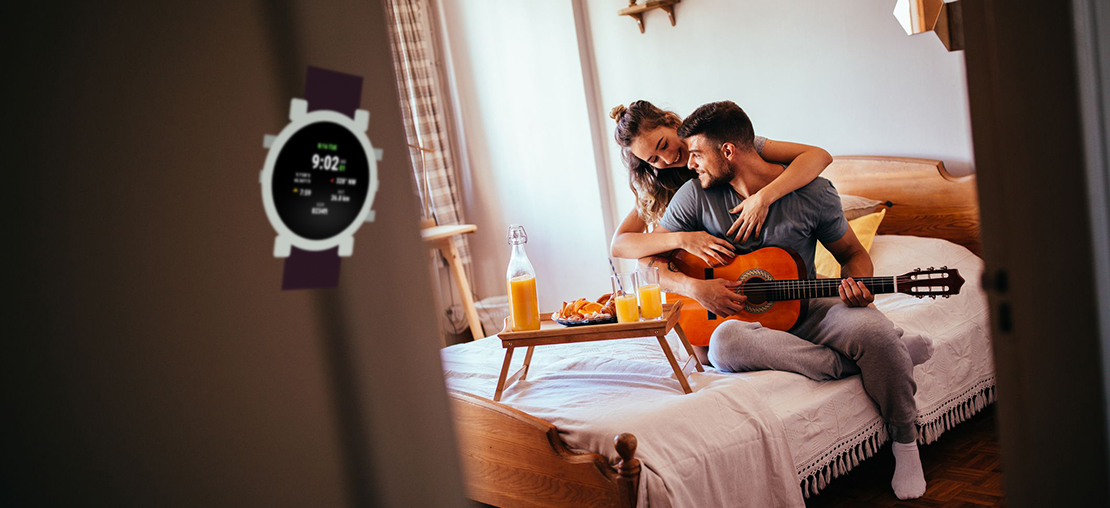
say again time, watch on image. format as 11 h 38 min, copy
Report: 9 h 02 min
